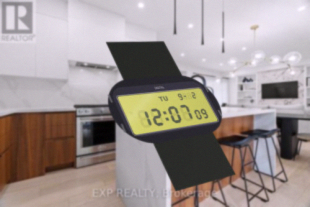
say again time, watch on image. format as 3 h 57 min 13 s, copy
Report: 12 h 07 min 09 s
